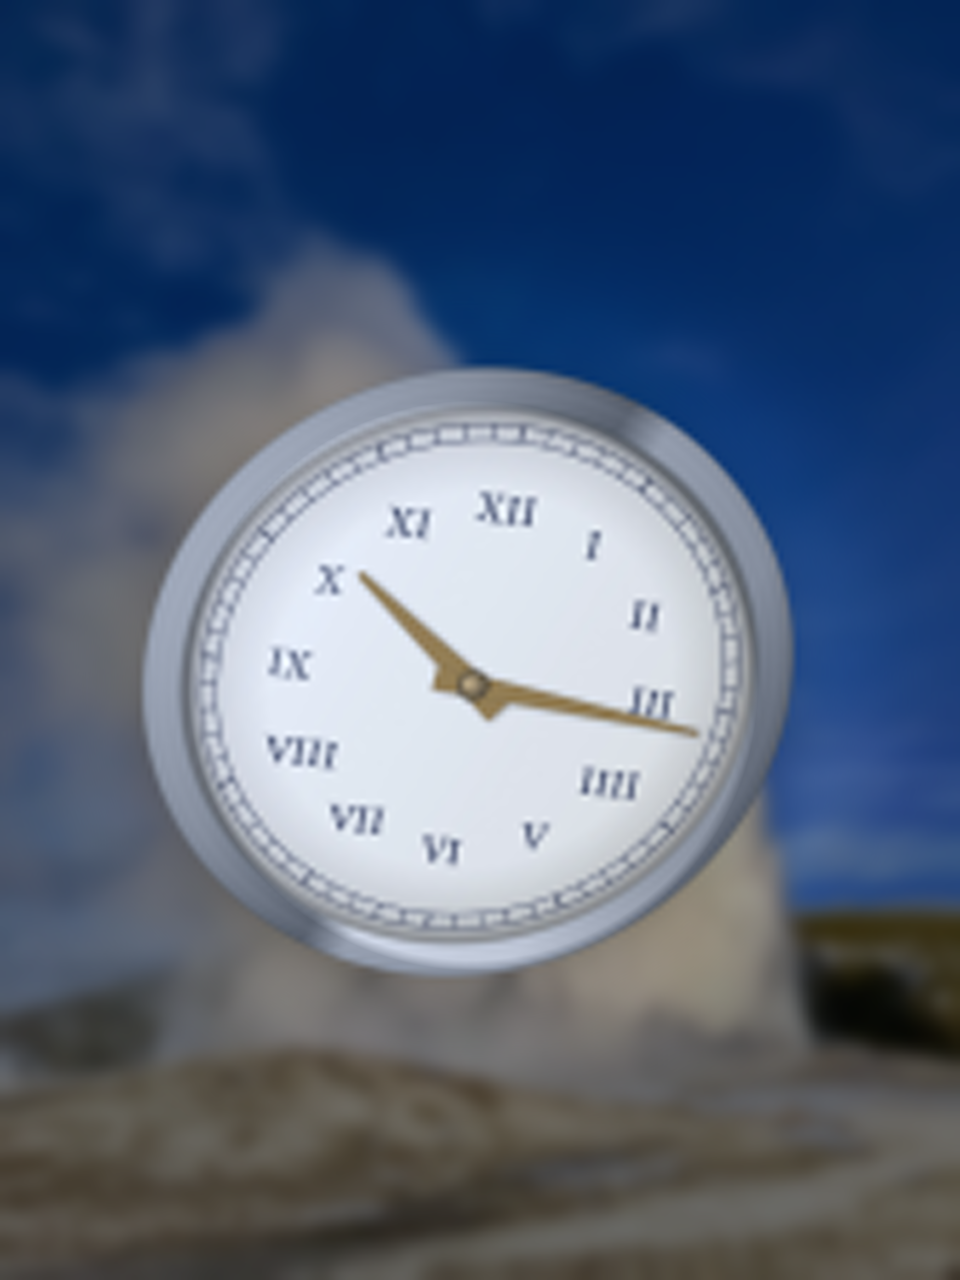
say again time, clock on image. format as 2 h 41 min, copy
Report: 10 h 16 min
